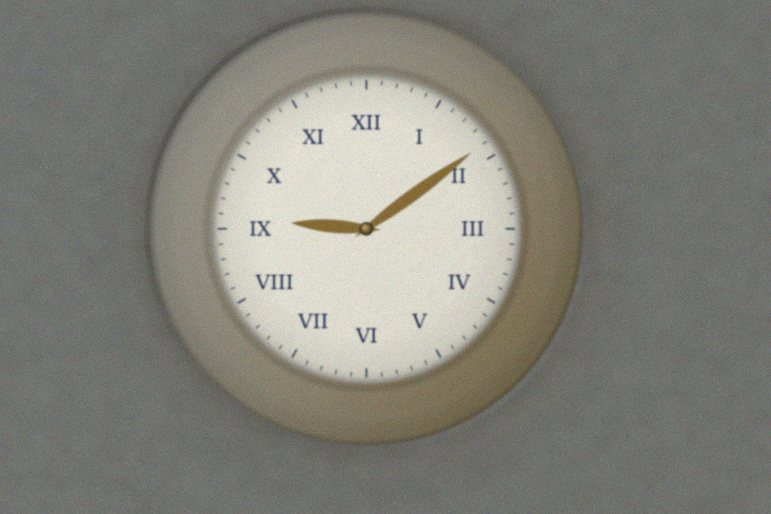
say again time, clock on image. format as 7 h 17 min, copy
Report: 9 h 09 min
